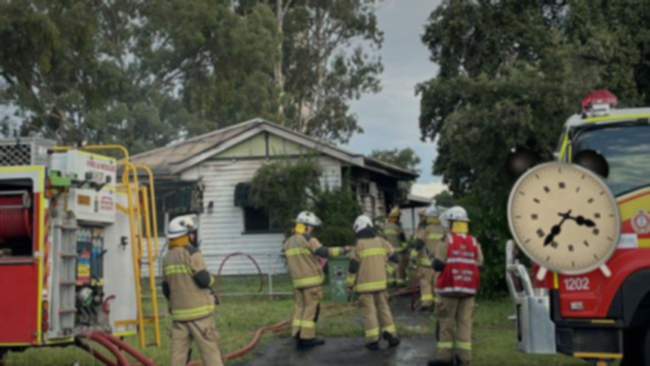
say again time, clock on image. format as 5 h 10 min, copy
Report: 3 h 37 min
